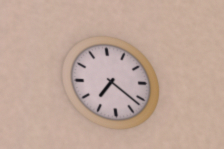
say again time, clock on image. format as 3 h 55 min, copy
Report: 7 h 22 min
